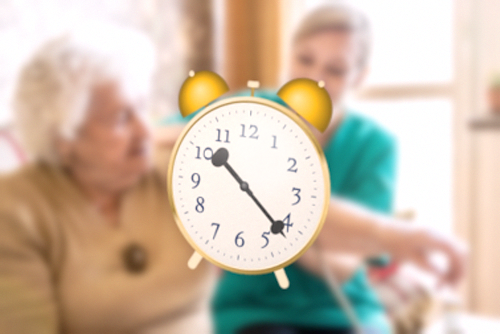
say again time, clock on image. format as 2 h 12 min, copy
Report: 10 h 22 min
